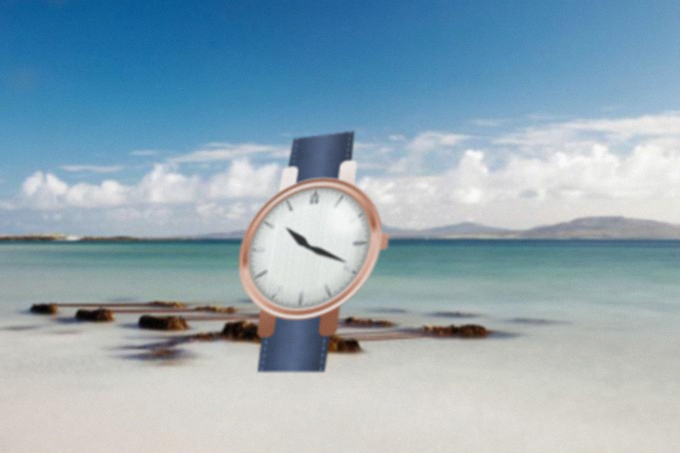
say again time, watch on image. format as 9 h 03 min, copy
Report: 10 h 19 min
